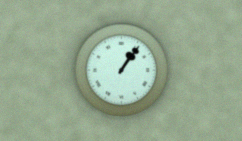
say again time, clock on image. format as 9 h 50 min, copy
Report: 1 h 06 min
